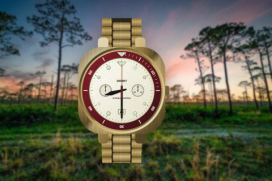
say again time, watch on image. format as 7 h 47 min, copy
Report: 8 h 30 min
